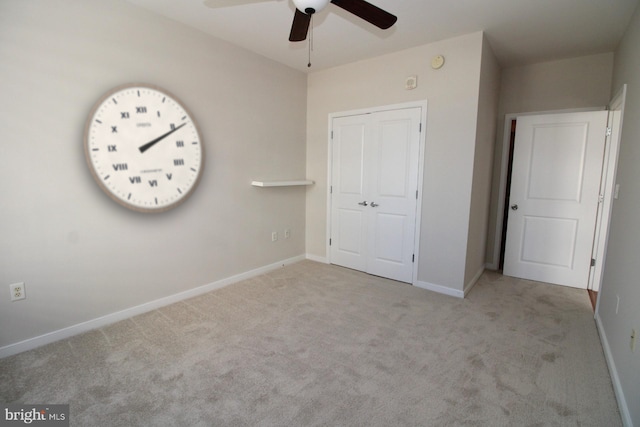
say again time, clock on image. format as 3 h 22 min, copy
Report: 2 h 11 min
